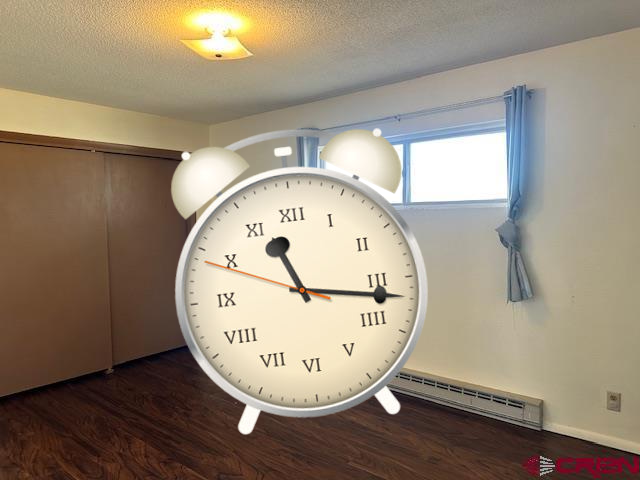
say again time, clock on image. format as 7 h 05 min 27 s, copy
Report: 11 h 16 min 49 s
